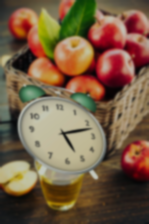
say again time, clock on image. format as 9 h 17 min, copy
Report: 5 h 12 min
